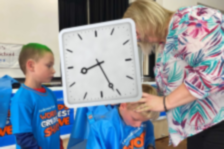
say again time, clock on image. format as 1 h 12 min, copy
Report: 8 h 26 min
